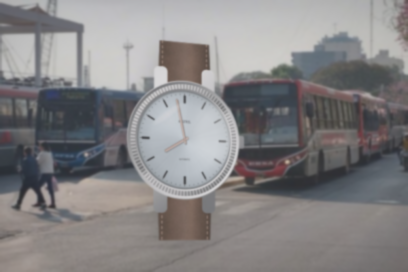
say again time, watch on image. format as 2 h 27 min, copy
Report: 7 h 58 min
